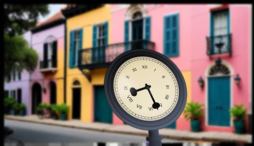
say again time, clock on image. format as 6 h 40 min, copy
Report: 8 h 27 min
